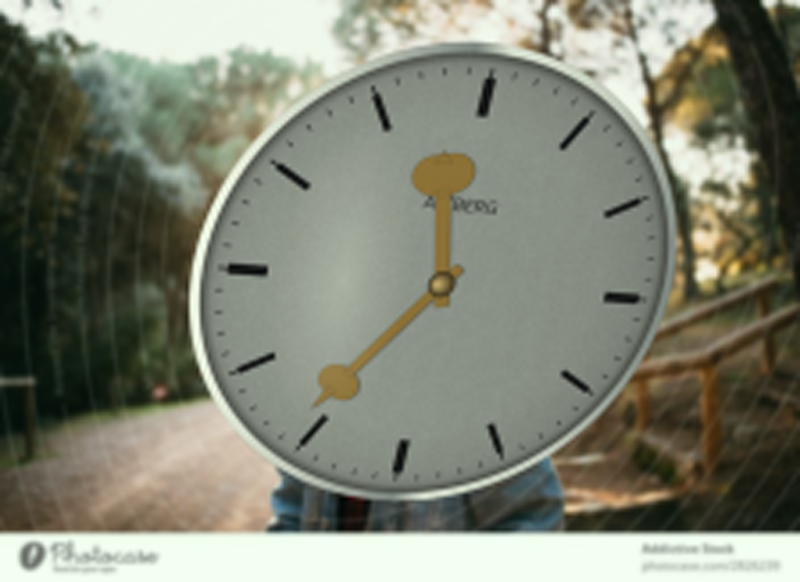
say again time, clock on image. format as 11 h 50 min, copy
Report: 11 h 36 min
